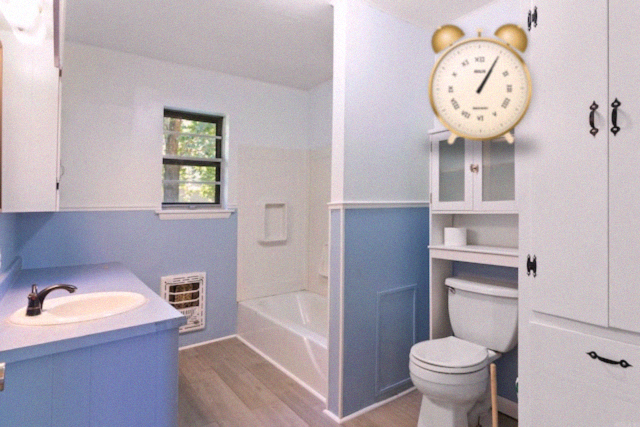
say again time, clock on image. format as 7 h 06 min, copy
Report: 1 h 05 min
